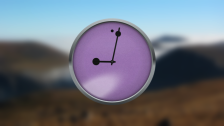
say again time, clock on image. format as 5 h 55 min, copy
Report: 9 h 02 min
